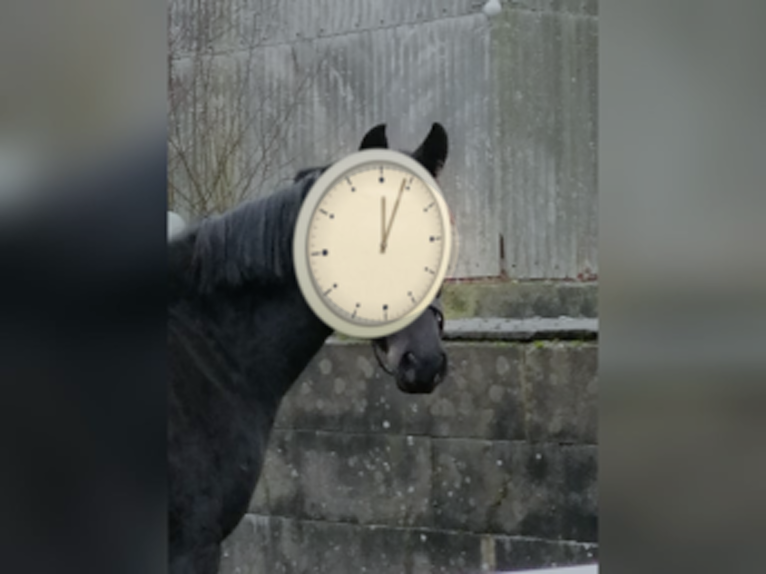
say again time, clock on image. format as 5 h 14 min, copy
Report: 12 h 04 min
